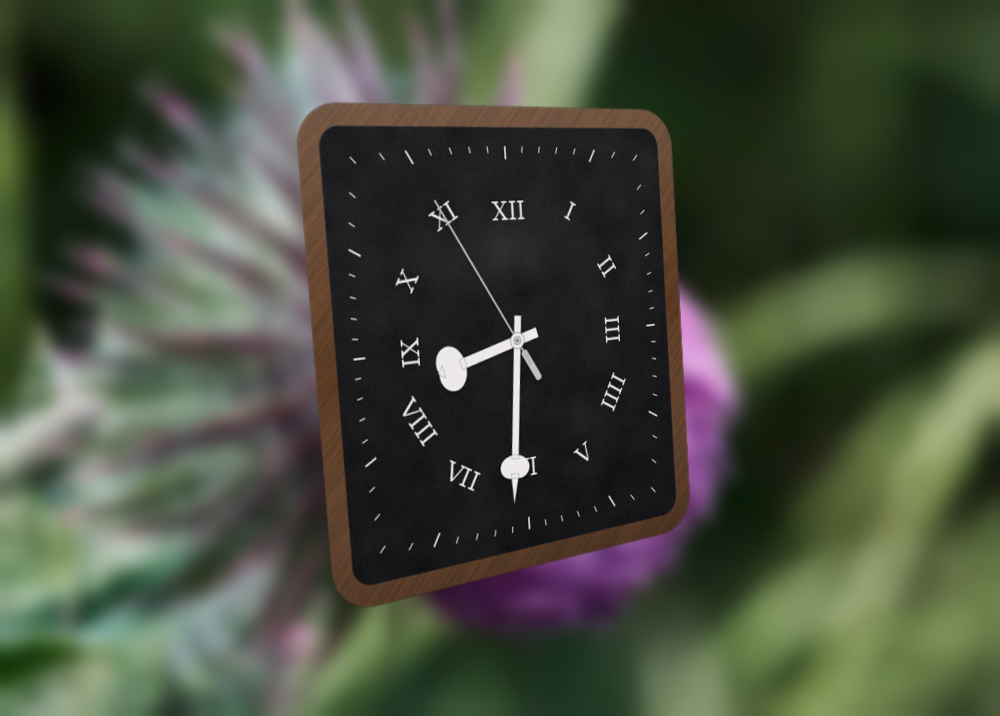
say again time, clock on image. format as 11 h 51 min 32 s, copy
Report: 8 h 30 min 55 s
